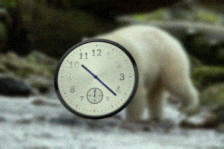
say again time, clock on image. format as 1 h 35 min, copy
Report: 10 h 22 min
